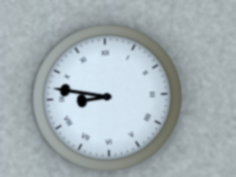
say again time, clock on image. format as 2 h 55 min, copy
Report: 8 h 47 min
